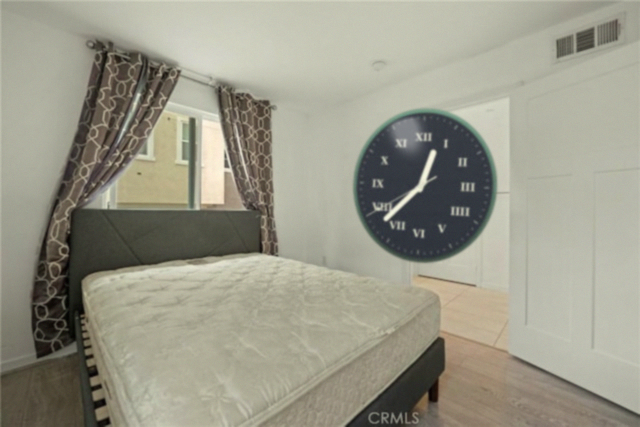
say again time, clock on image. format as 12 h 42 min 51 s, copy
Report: 12 h 37 min 40 s
